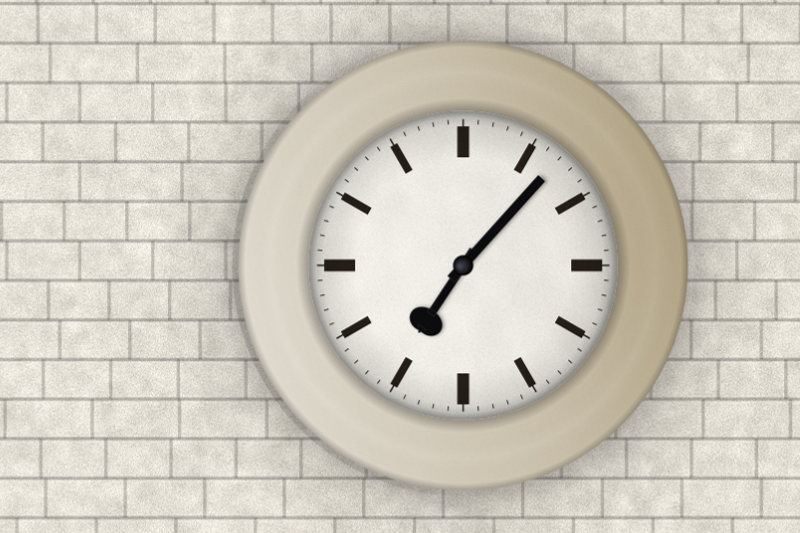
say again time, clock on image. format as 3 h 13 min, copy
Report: 7 h 07 min
